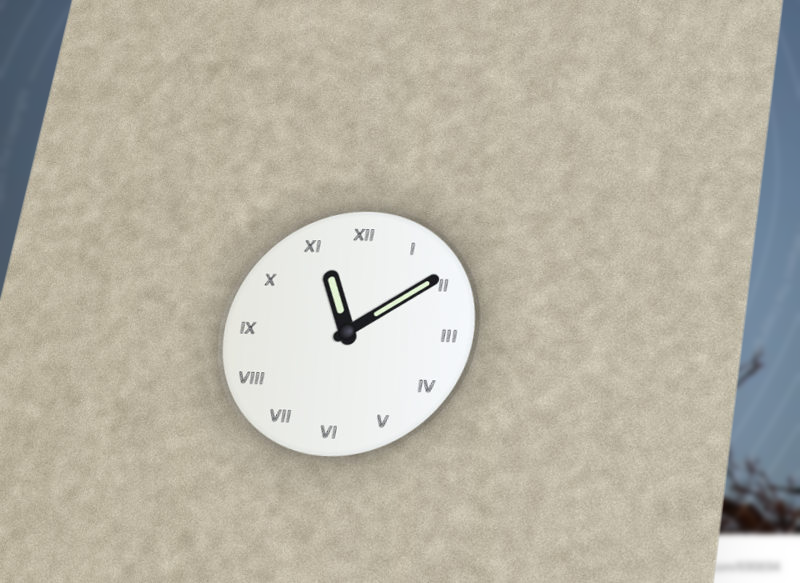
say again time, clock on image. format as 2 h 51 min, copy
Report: 11 h 09 min
